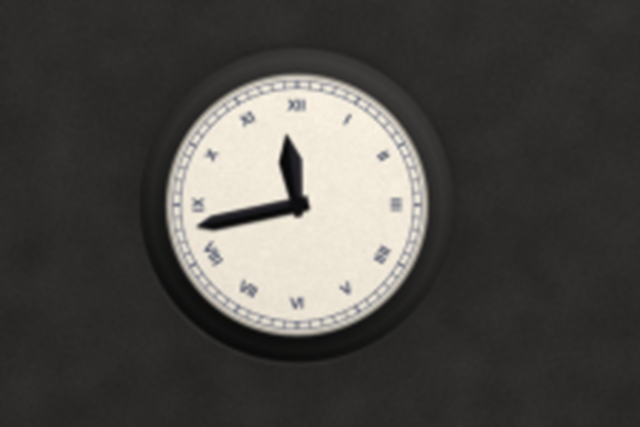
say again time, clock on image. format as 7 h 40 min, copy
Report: 11 h 43 min
